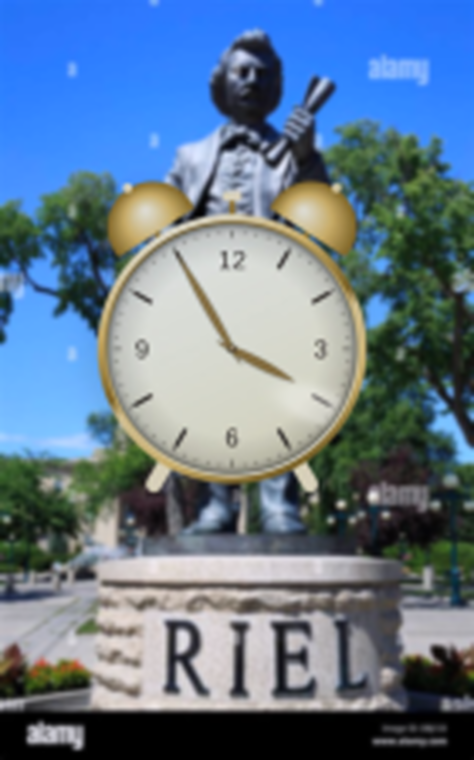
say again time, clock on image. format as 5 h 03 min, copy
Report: 3 h 55 min
